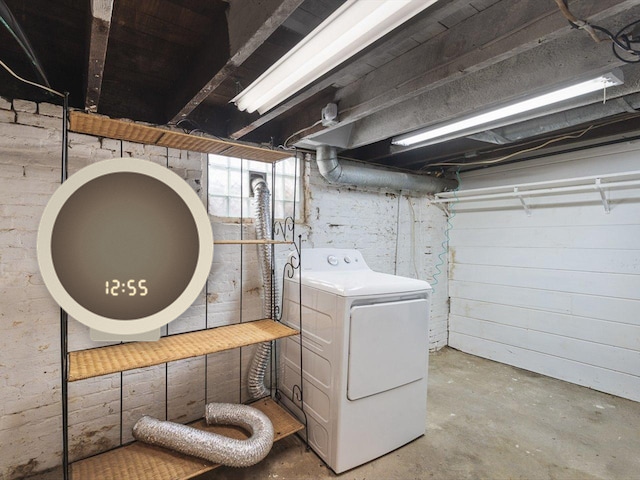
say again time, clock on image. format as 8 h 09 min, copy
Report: 12 h 55 min
